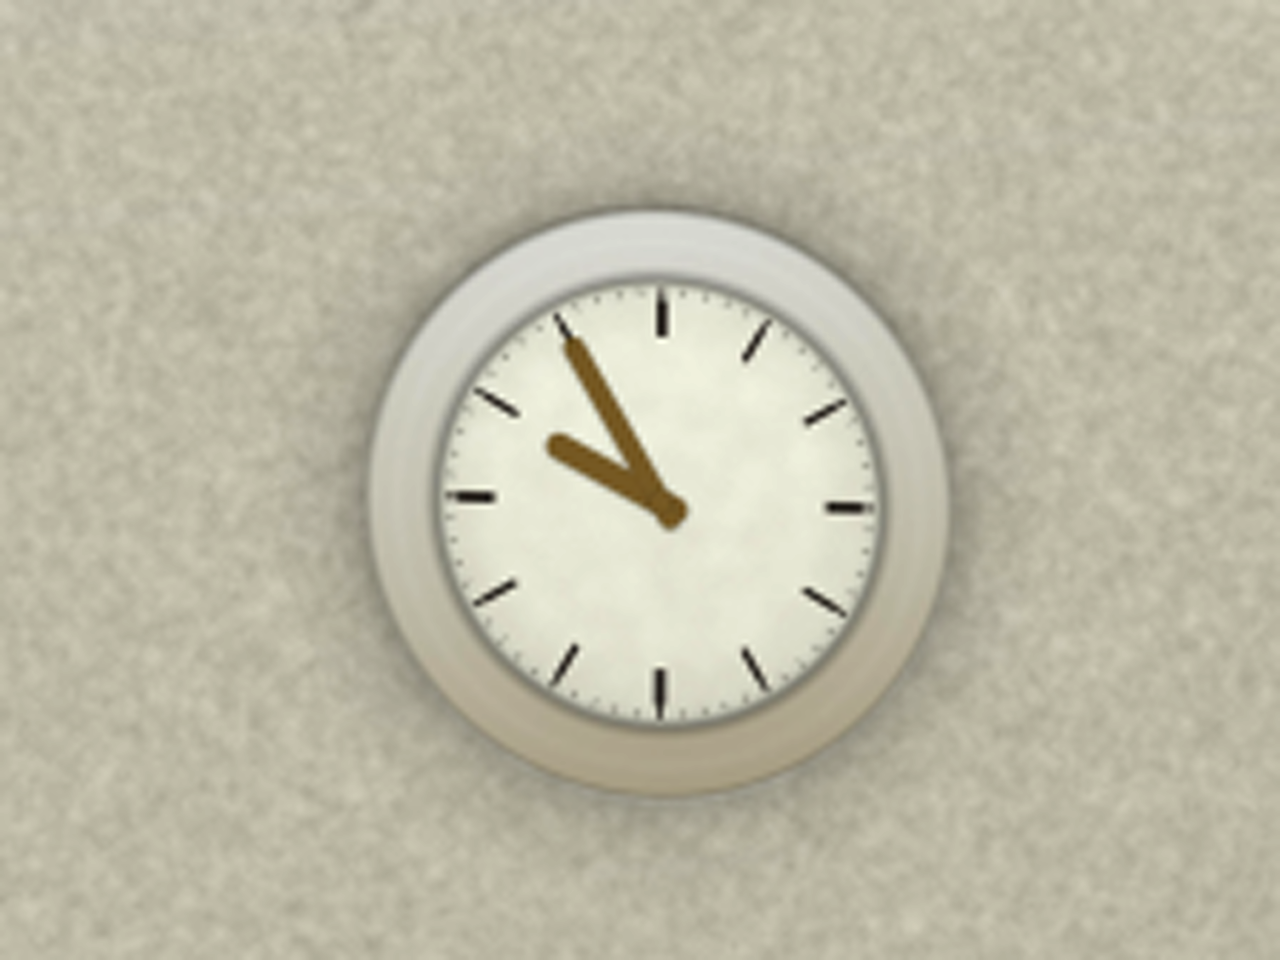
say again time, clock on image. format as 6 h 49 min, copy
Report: 9 h 55 min
